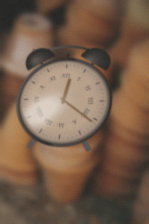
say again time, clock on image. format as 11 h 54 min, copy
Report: 12 h 21 min
